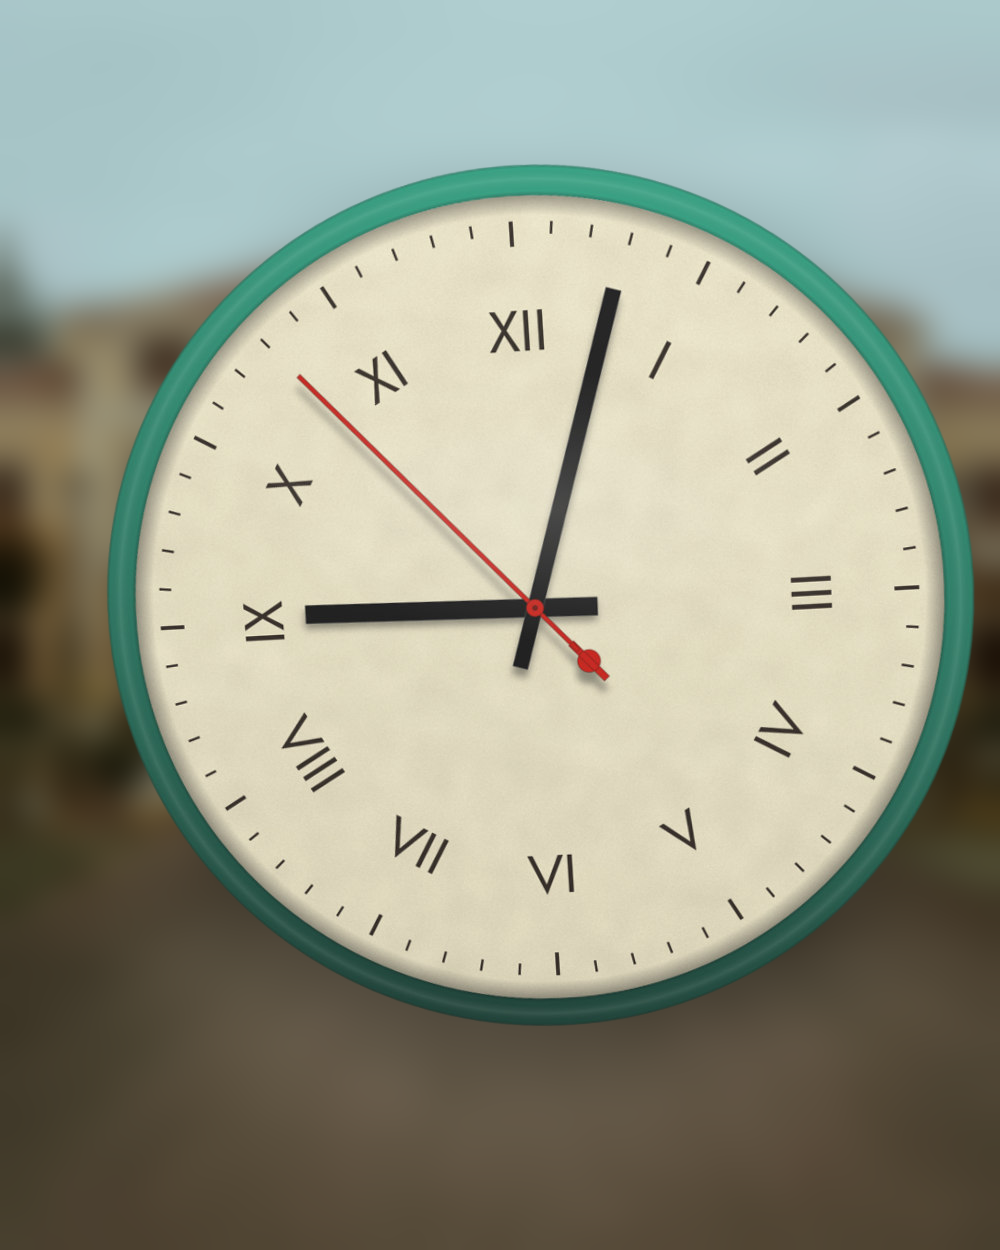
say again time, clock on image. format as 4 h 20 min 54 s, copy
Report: 9 h 02 min 53 s
